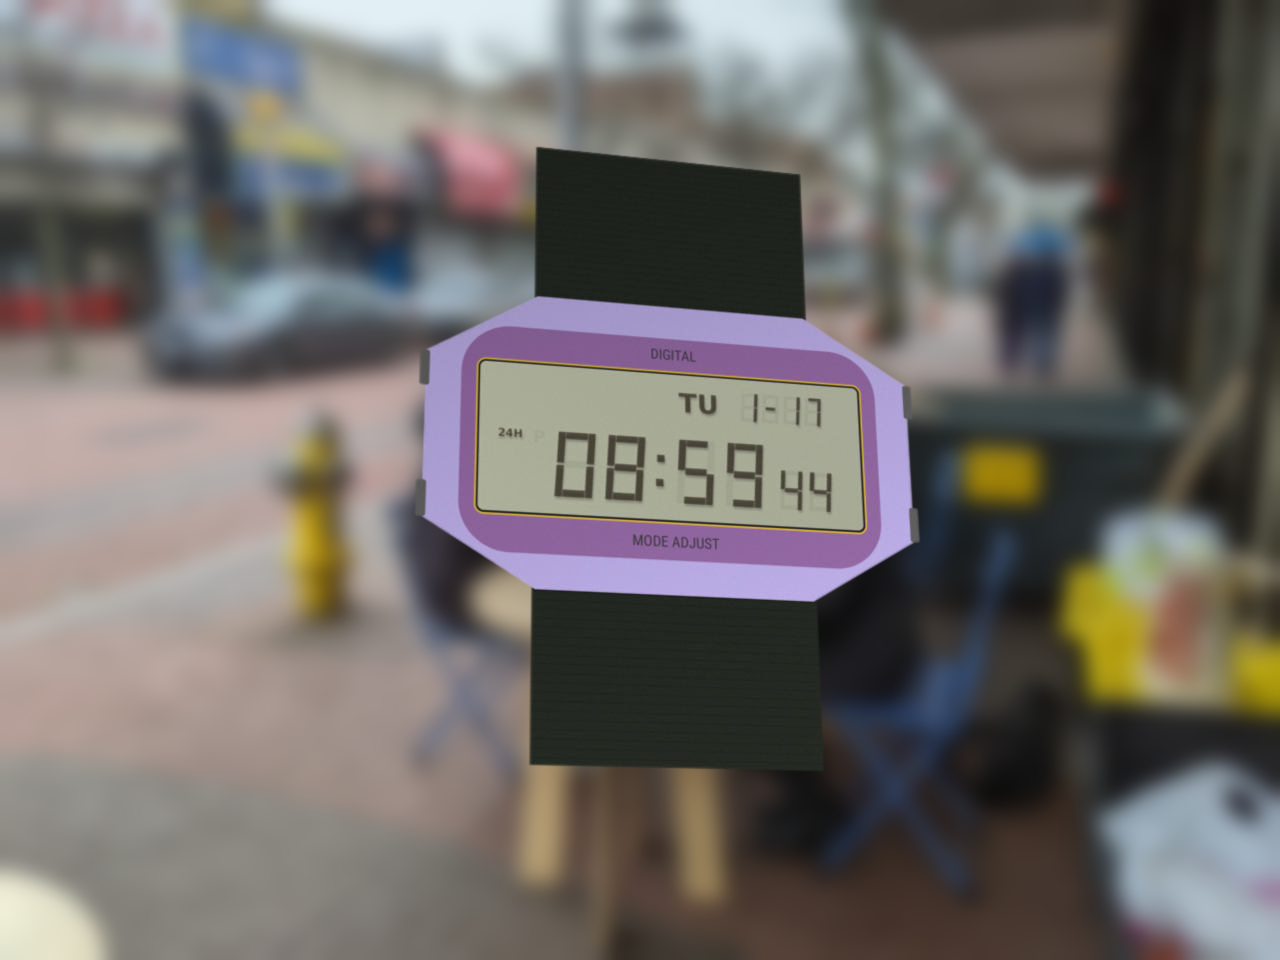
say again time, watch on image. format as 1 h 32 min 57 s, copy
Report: 8 h 59 min 44 s
